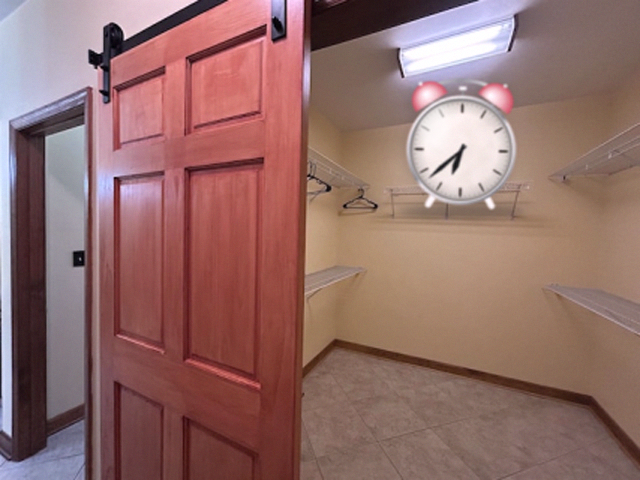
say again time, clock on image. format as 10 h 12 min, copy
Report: 6 h 38 min
